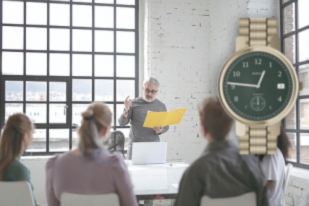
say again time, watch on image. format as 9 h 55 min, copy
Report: 12 h 46 min
